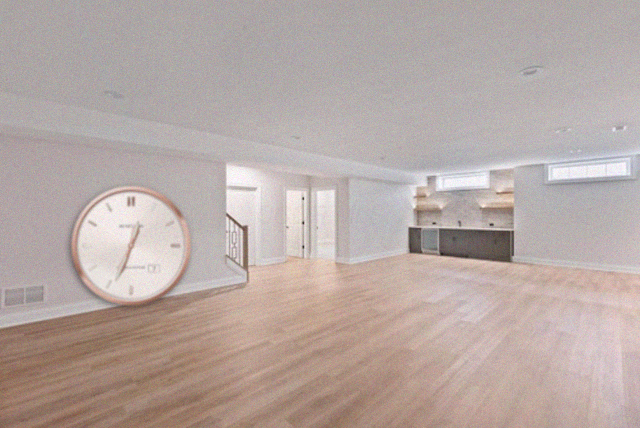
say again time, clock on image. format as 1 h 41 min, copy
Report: 12 h 34 min
